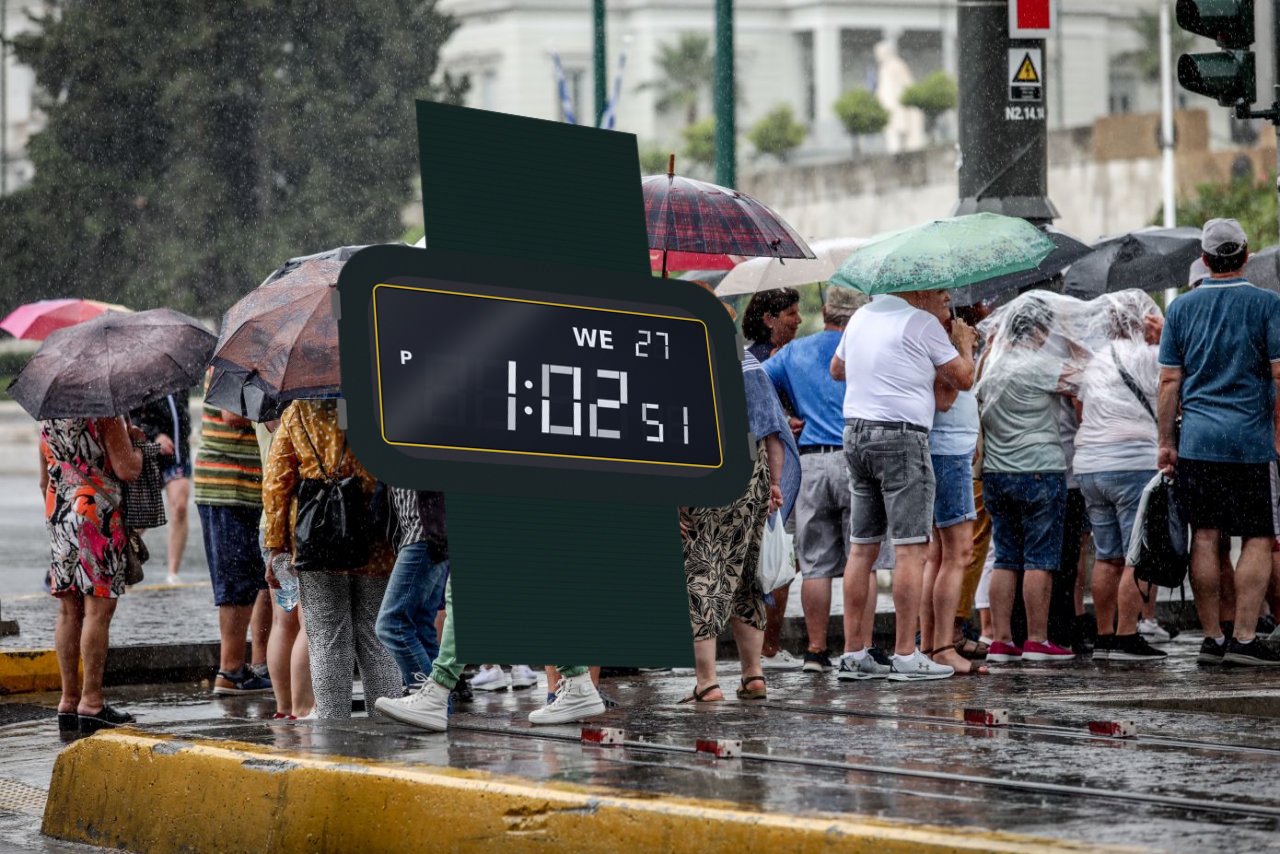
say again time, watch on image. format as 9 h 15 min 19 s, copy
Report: 1 h 02 min 51 s
